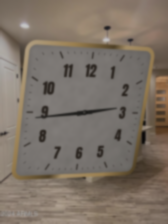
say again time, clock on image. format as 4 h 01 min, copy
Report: 2 h 44 min
